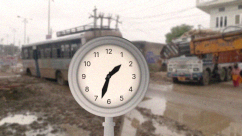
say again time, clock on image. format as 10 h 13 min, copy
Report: 1 h 33 min
